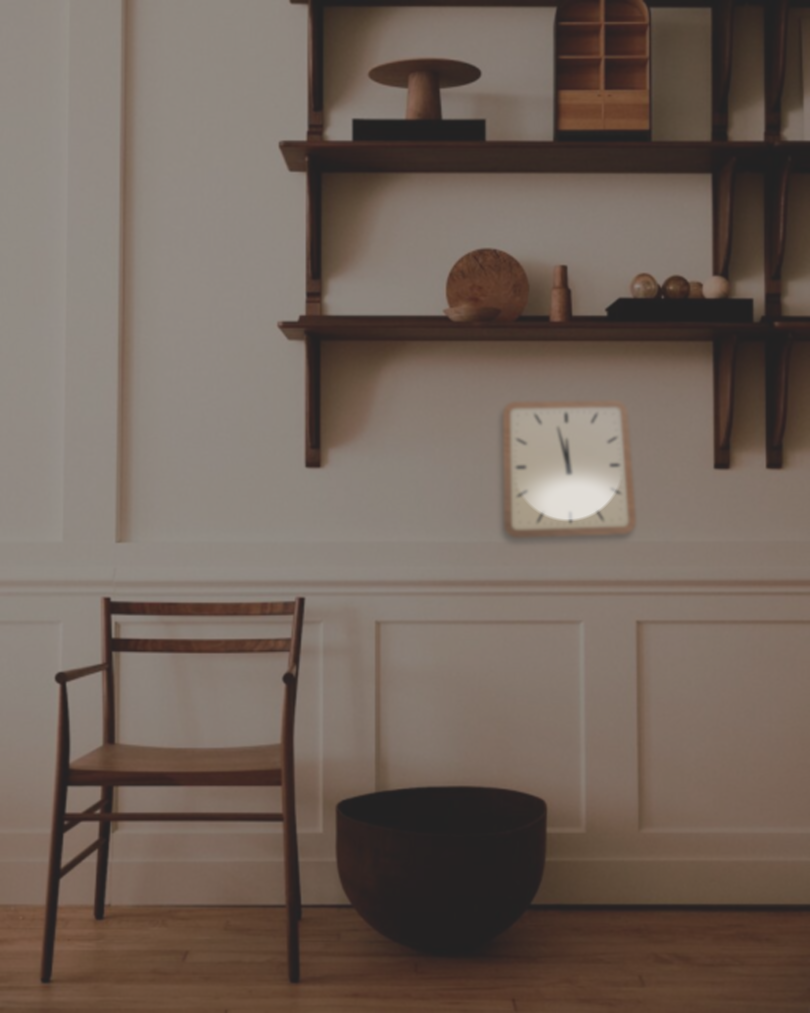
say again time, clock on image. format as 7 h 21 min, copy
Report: 11 h 58 min
